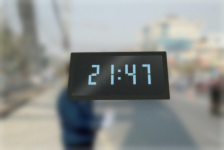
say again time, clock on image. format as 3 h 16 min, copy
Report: 21 h 47 min
